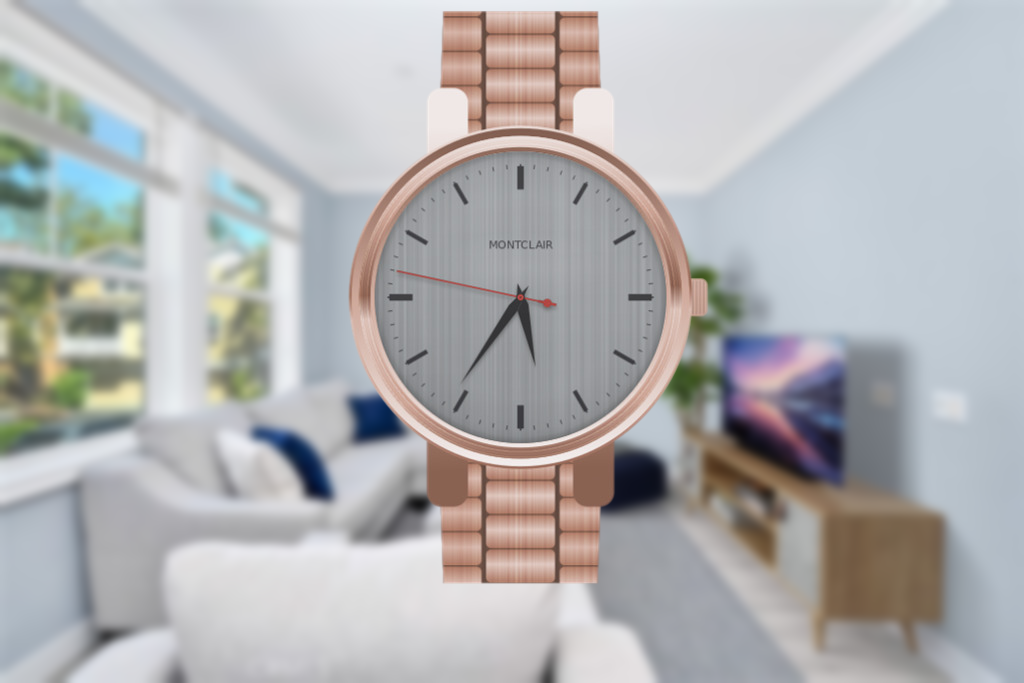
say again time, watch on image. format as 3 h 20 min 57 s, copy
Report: 5 h 35 min 47 s
